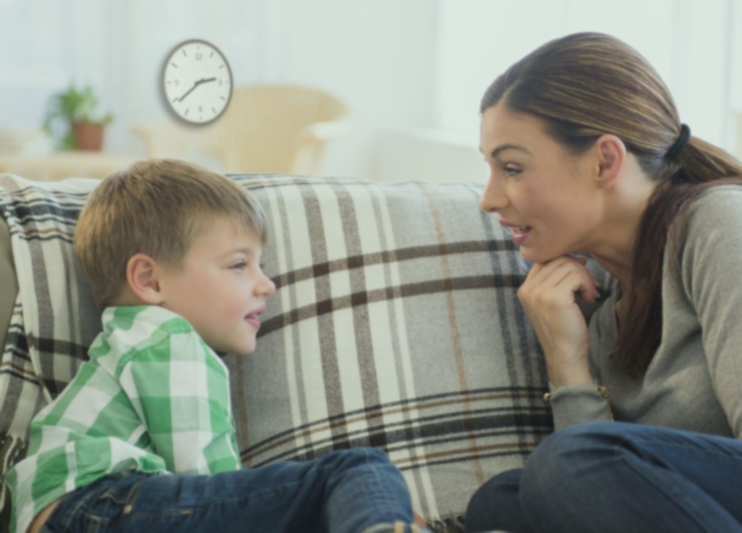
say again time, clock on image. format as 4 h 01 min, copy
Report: 2 h 39 min
